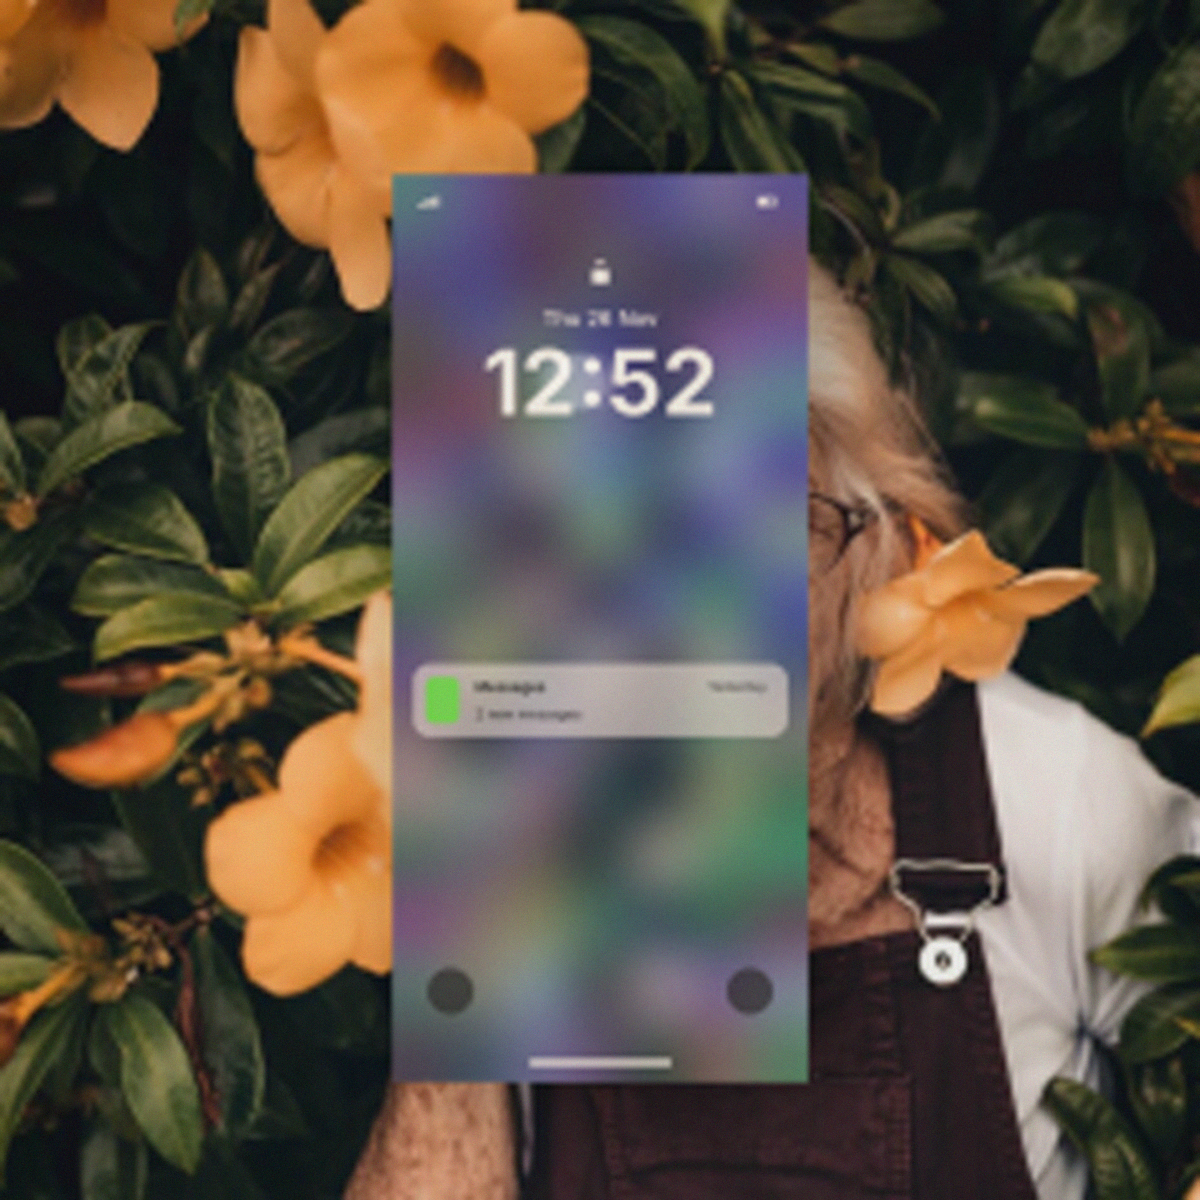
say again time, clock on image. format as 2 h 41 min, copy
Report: 12 h 52 min
